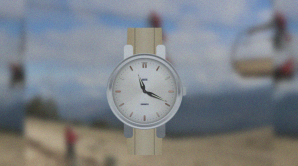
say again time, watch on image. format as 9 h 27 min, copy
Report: 11 h 19 min
